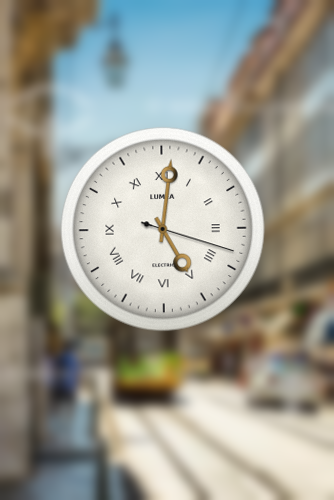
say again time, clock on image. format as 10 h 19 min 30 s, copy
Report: 5 h 01 min 18 s
